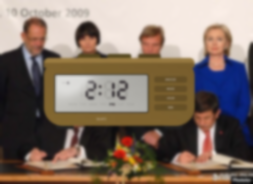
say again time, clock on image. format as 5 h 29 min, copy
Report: 2 h 12 min
